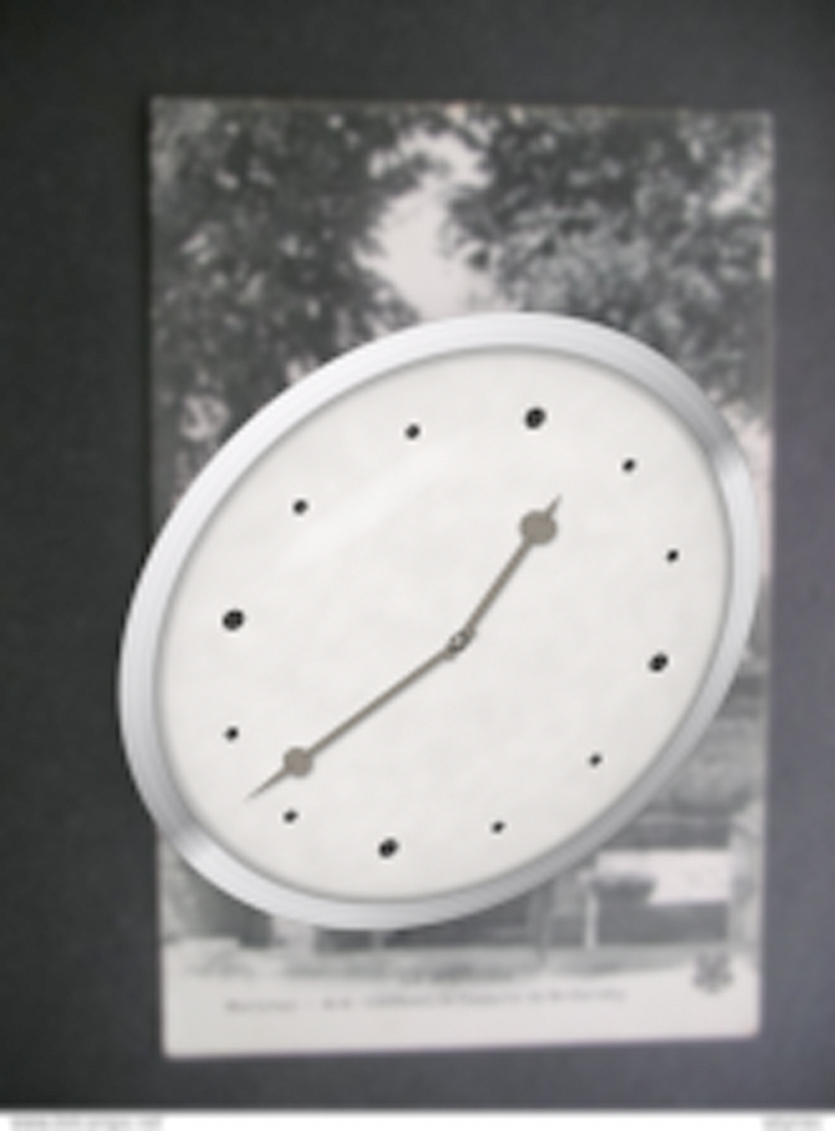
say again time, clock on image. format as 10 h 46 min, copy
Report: 12 h 37 min
